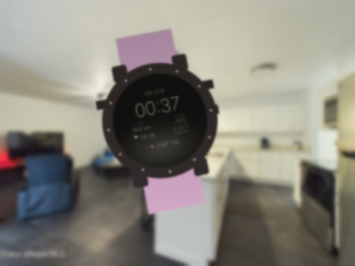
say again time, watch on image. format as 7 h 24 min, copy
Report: 0 h 37 min
